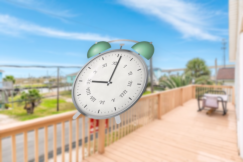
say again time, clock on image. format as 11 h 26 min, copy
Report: 9 h 01 min
